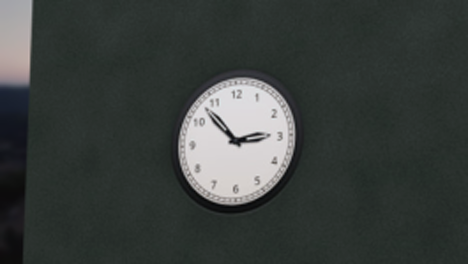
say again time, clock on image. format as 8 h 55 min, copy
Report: 2 h 53 min
